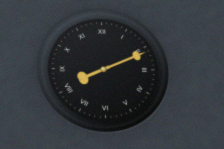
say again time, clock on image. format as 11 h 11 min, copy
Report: 8 h 11 min
